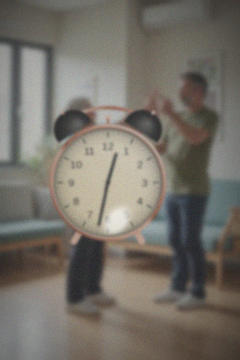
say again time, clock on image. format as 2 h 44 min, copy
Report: 12 h 32 min
